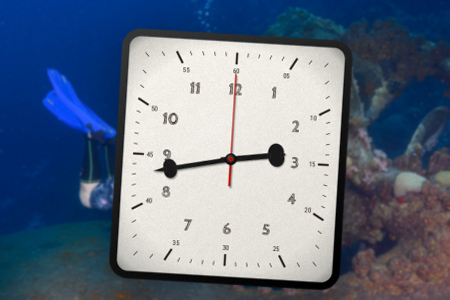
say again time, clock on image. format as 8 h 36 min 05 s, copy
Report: 2 h 43 min 00 s
